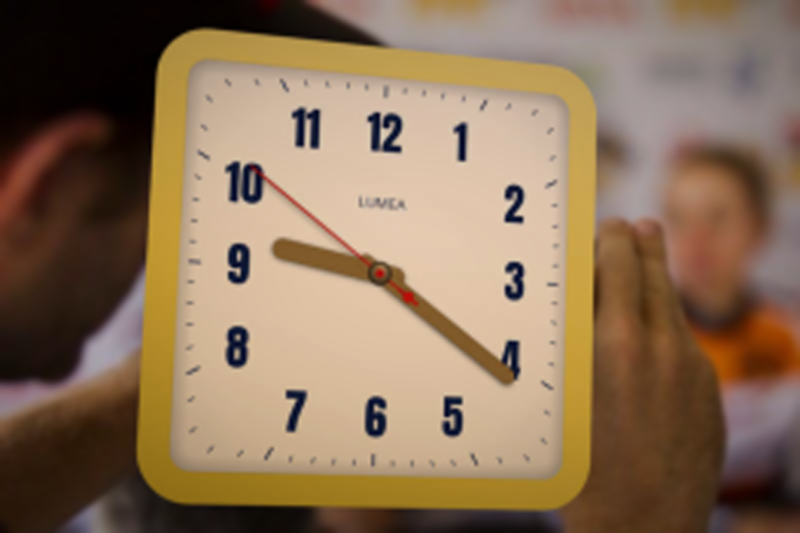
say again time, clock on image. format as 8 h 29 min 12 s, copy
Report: 9 h 20 min 51 s
